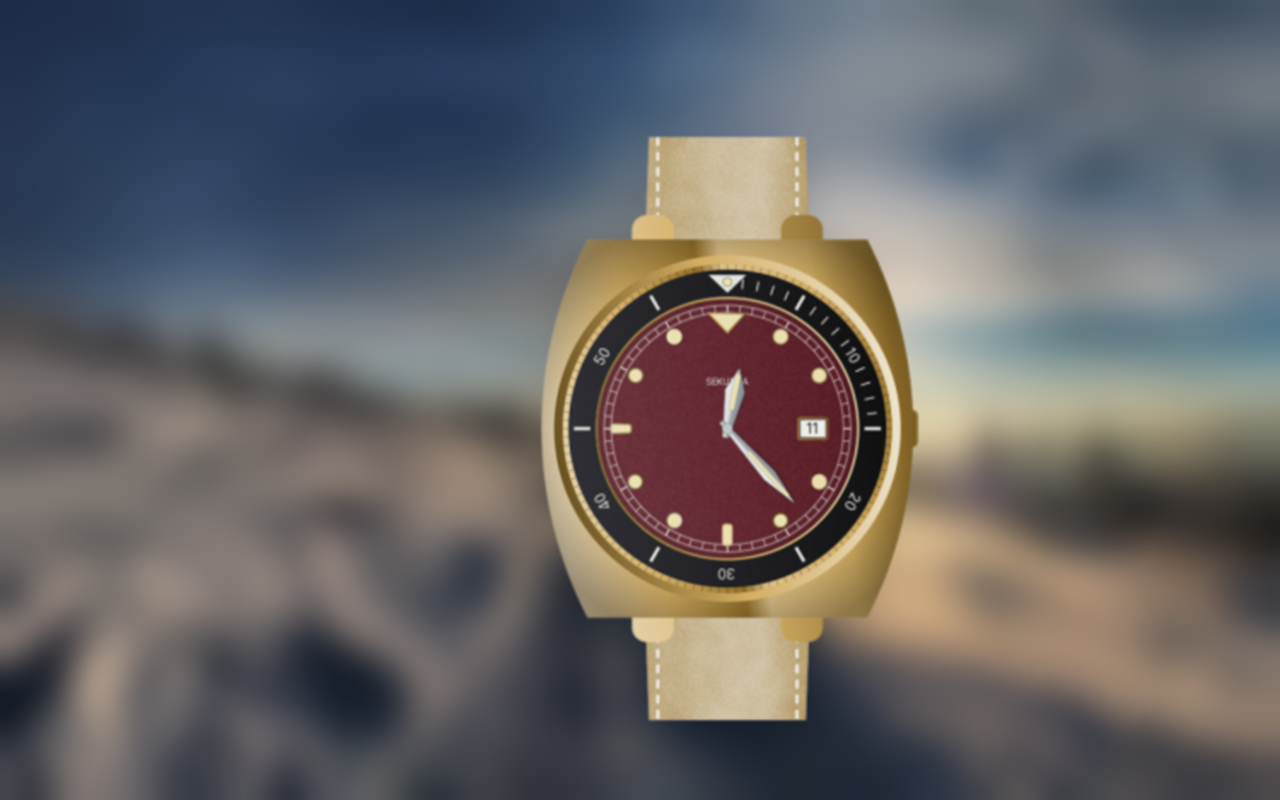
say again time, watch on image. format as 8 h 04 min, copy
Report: 12 h 23 min
